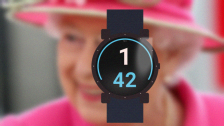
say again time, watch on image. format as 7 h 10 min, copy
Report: 1 h 42 min
